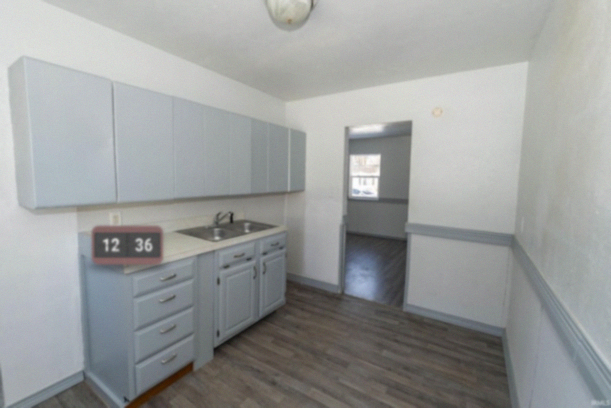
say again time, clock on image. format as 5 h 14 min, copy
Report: 12 h 36 min
